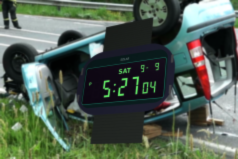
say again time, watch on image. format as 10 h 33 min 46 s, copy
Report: 5 h 27 min 04 s
